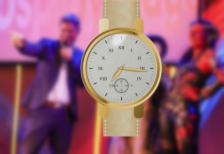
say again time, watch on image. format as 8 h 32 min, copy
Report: 7 h 16 min
